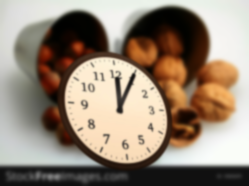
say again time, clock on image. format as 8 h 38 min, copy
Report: 12 h 05 min
